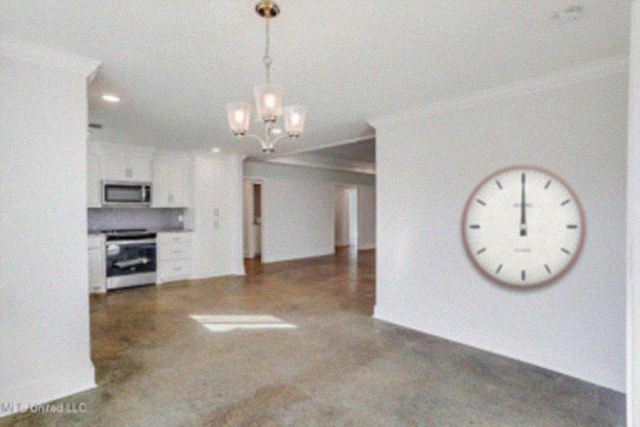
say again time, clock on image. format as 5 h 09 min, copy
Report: 12 h 00 min
